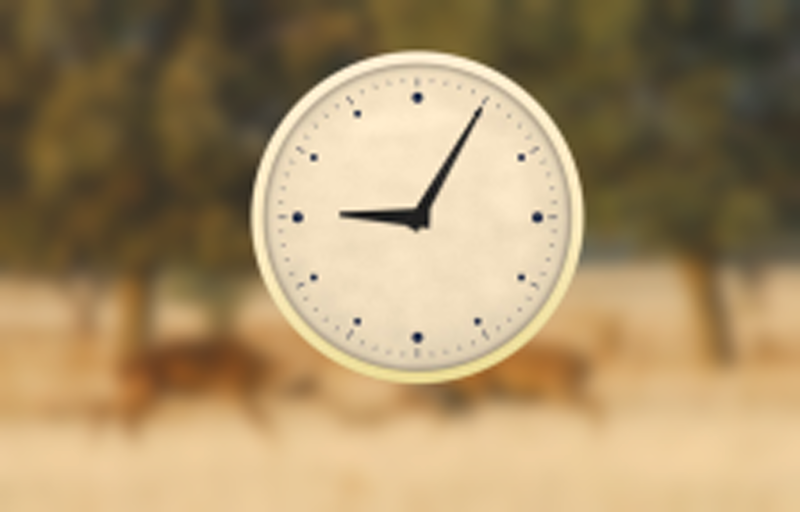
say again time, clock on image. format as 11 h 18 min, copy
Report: 9 h 05 min
